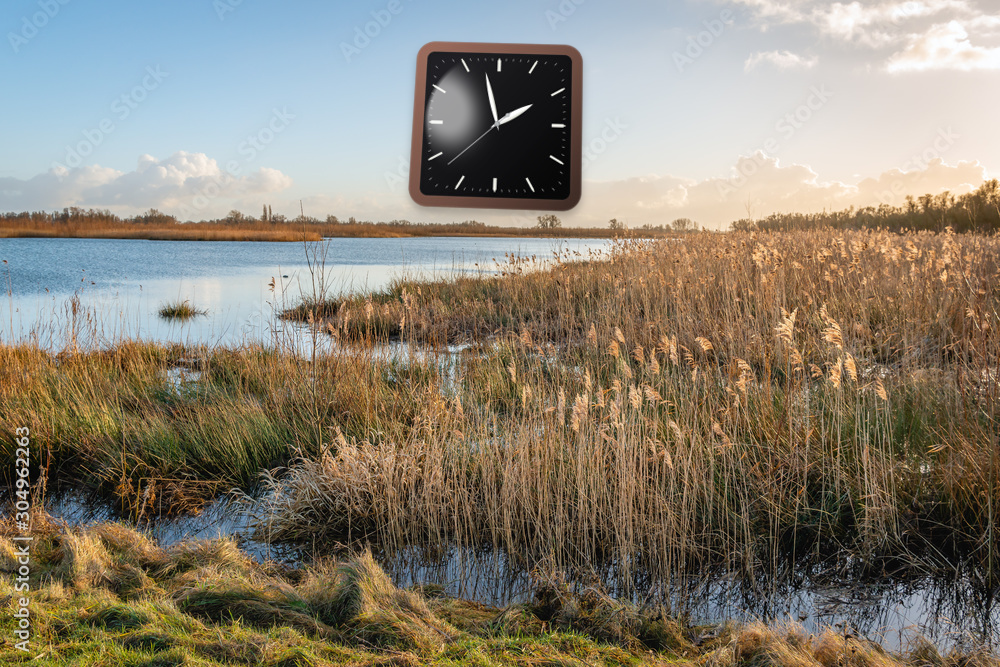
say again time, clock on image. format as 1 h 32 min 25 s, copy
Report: 1 h 57 min 38 s
